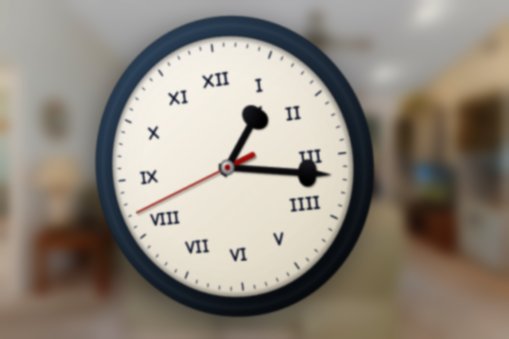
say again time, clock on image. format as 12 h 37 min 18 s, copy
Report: 1 h 16 min 42 s
